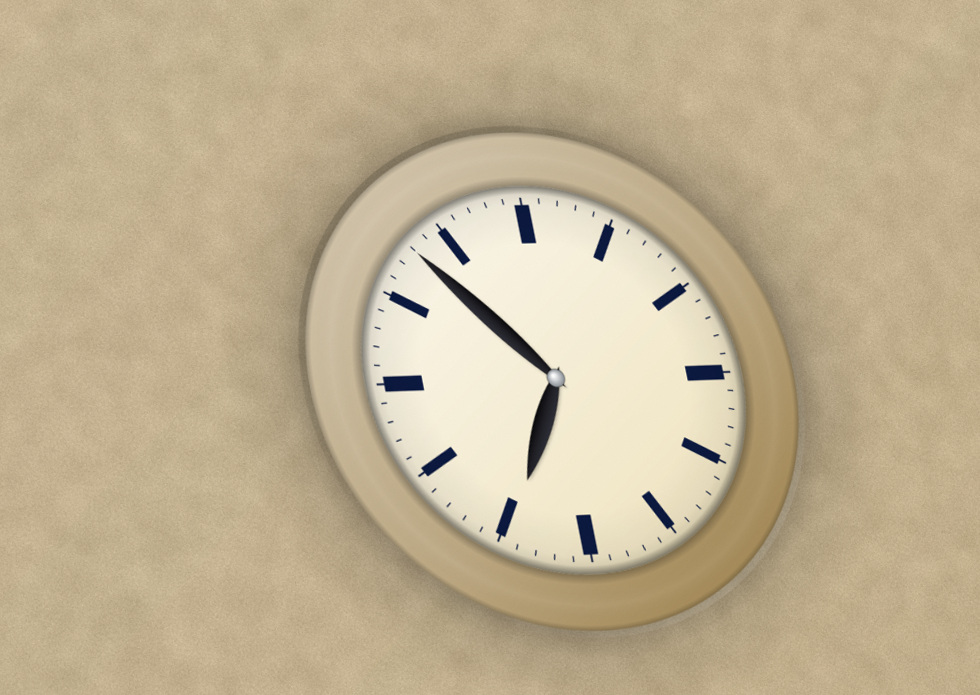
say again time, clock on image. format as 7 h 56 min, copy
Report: 6 h 53 min
